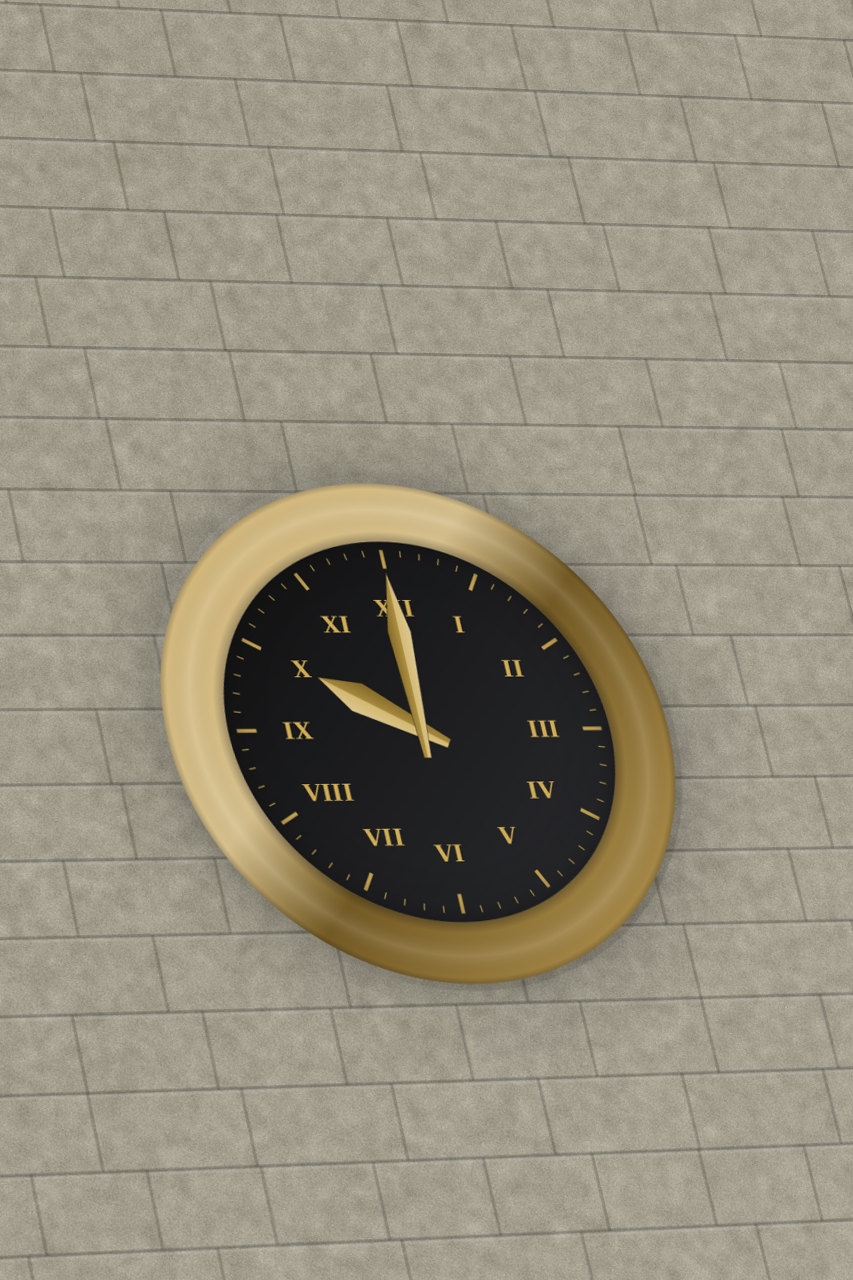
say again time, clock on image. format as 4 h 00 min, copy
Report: 10 h 00 min
